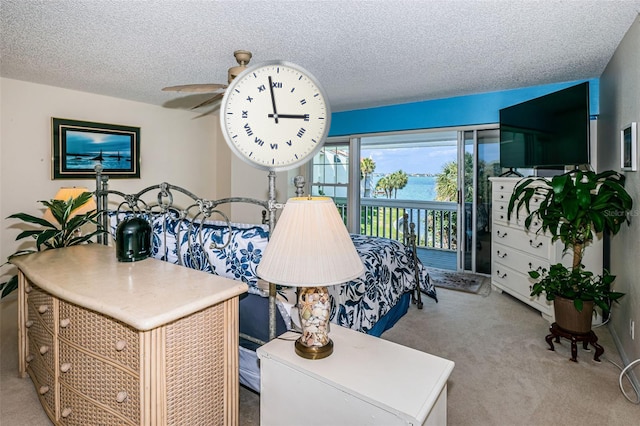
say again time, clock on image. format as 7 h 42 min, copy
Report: 2 h 58 min
